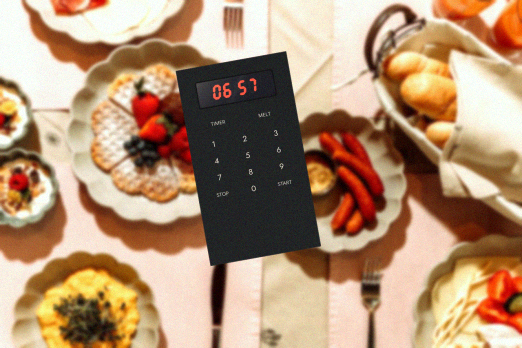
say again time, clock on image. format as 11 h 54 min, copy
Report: 6 h 57 min
